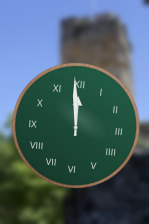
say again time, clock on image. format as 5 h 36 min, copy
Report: 11 h 59 min
